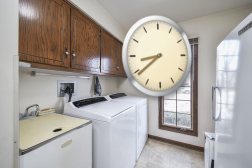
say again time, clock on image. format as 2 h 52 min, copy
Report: 8 h 39 min
